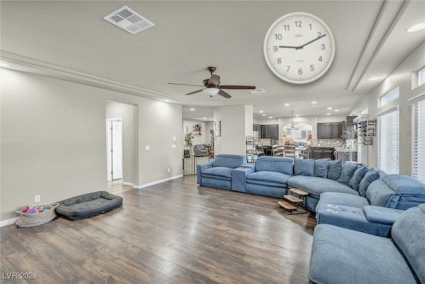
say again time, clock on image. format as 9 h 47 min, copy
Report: 9 h 11 min
